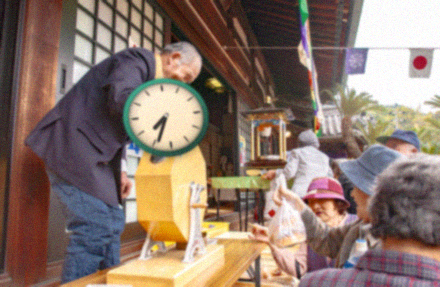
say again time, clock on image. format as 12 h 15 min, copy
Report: 7 h 34 min
